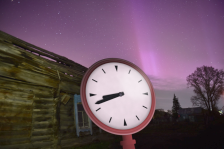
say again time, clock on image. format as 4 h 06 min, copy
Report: 8 h 42 min
